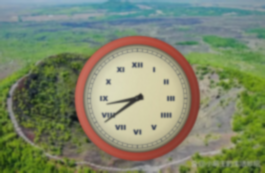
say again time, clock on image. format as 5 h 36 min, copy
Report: 8 h 39 min
